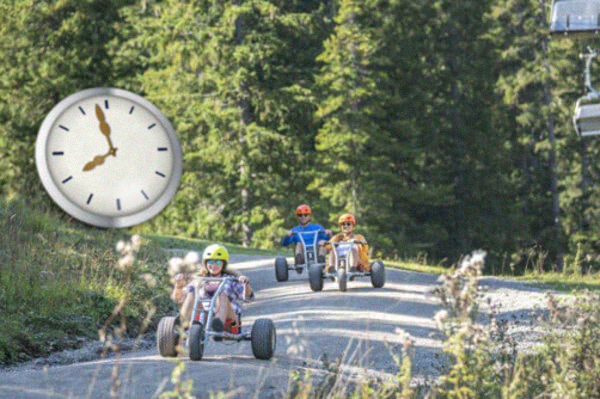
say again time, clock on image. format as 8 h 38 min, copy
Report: 7 h 58 min
